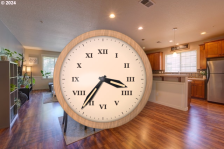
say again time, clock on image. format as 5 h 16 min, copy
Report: 3 h 36 min
